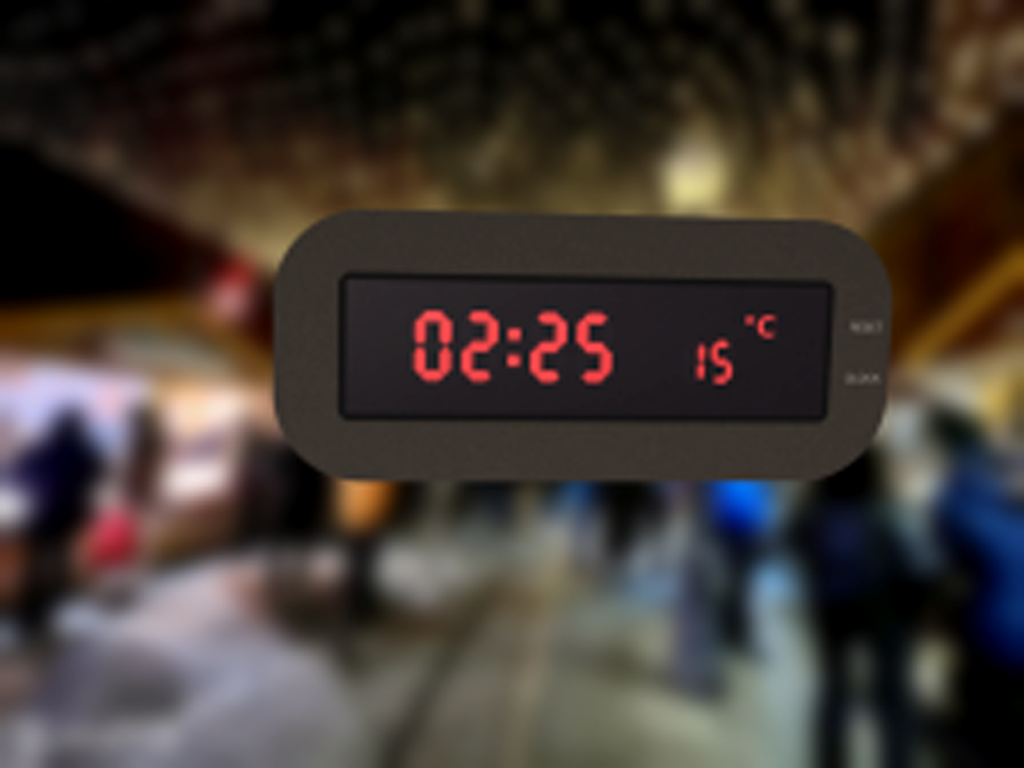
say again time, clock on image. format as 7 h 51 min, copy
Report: 2 h 25 min
